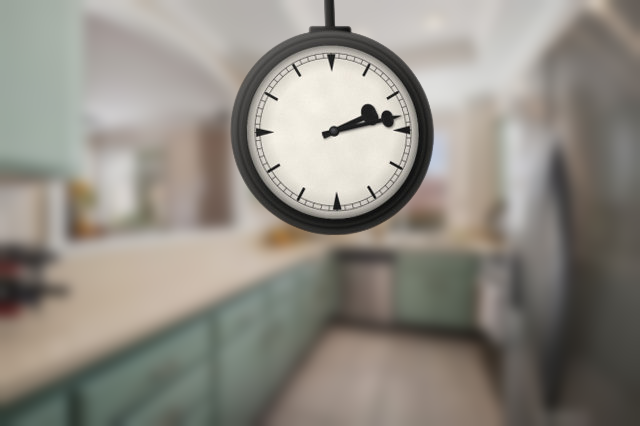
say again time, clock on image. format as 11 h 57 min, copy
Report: 2 h 13 min
